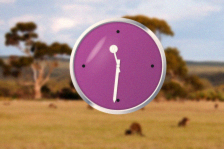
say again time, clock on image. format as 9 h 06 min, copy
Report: 11 h 31 min
